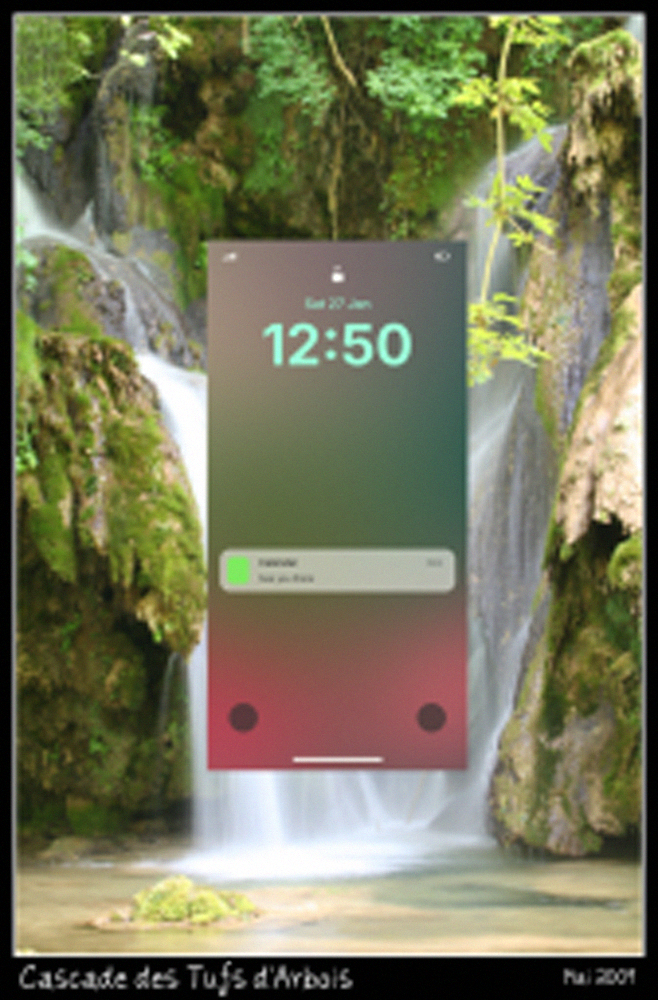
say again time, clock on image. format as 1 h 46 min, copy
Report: 12 h 50 min
